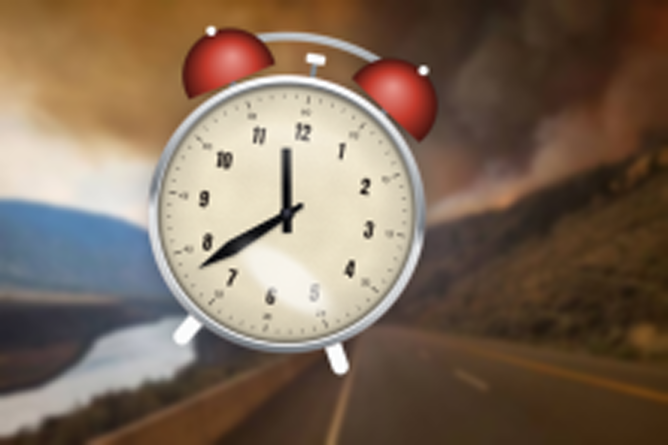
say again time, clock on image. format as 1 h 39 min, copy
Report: 11 h 38 min
